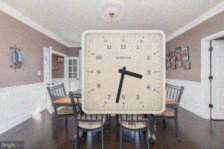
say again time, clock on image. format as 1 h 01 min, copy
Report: 3 h 32 min
